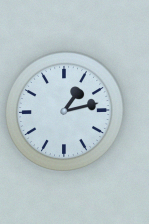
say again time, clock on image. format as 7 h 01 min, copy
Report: 1 h 13 min
